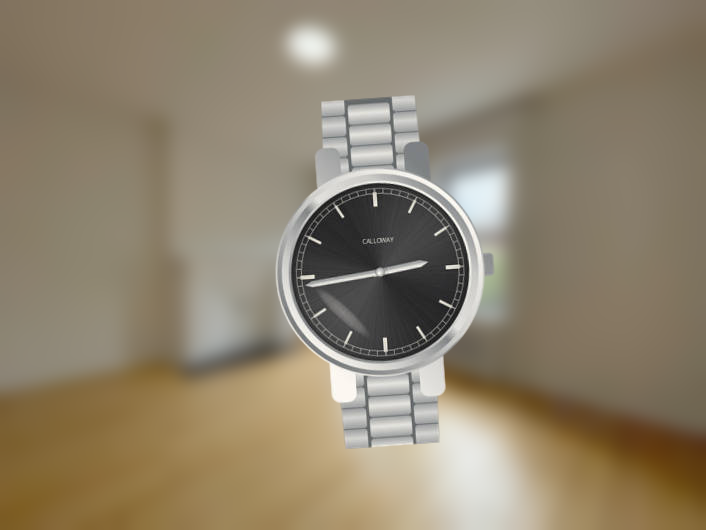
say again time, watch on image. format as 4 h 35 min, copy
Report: 2 h 44 min
